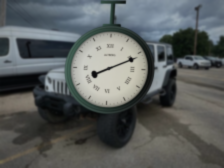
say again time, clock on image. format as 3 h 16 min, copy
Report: 8 h 11 min
